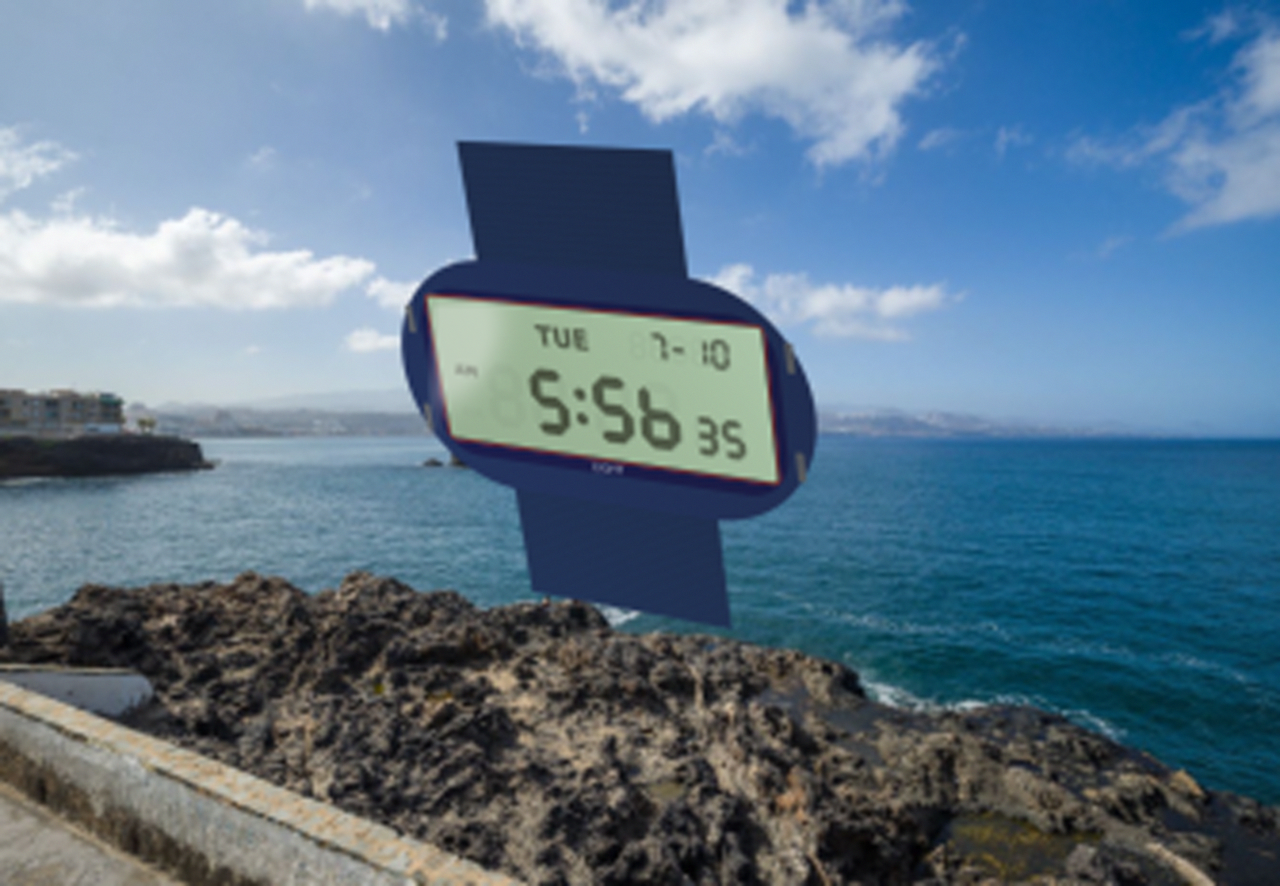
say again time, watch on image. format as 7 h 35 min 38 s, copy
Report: 5 h 56 min 35 s
